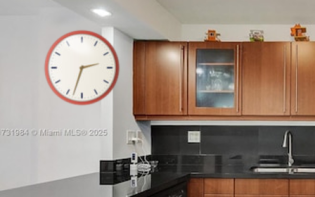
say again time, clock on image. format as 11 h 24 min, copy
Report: 2 h 33 min
